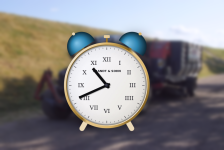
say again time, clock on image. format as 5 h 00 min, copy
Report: 10 h 41 min
